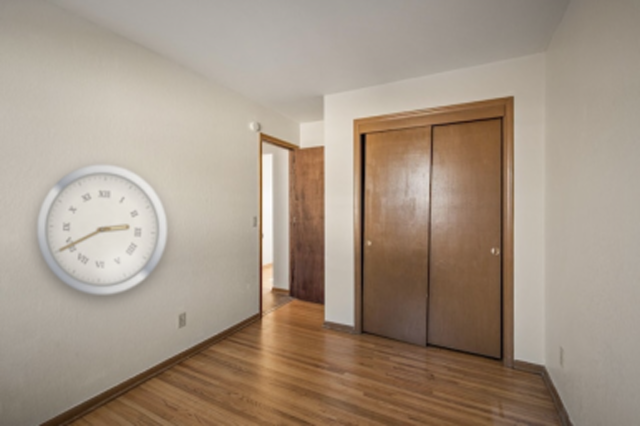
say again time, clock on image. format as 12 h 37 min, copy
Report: 2 h 40 min
